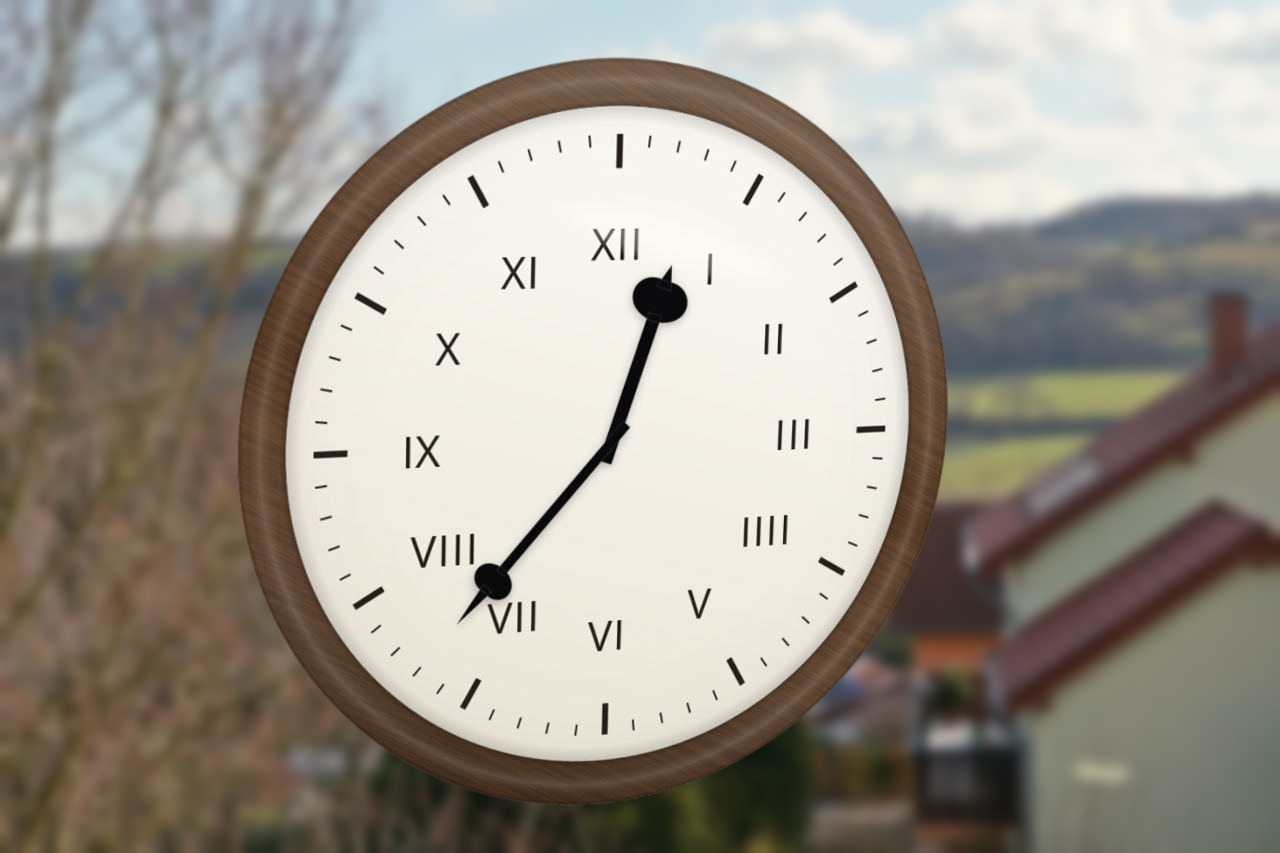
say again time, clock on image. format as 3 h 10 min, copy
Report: 12 h 37 min
